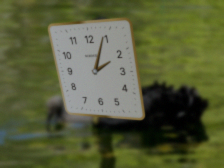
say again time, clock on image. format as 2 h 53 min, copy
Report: 2 h 04 min
